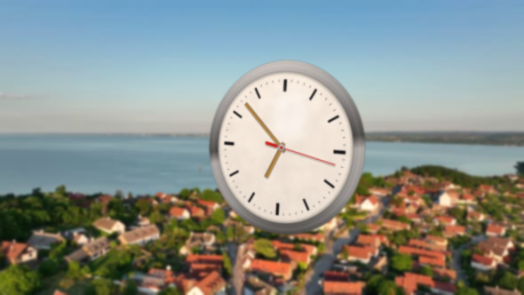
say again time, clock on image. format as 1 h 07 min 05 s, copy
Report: 6 h 52 min 17 s
